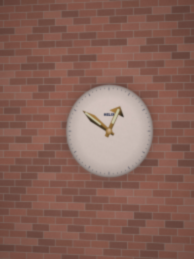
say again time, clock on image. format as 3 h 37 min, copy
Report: 12 h 51 min
